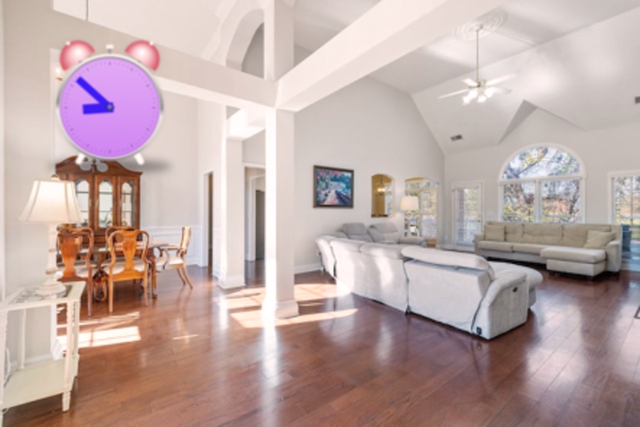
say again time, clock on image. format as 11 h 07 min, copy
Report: 8 h 52 min
